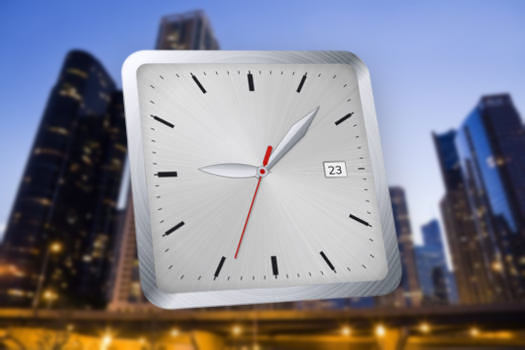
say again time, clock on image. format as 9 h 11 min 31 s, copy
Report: 9 h 07 min 34 s
